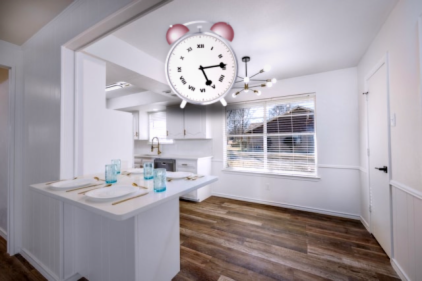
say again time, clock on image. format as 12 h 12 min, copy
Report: 5 h 14 min
